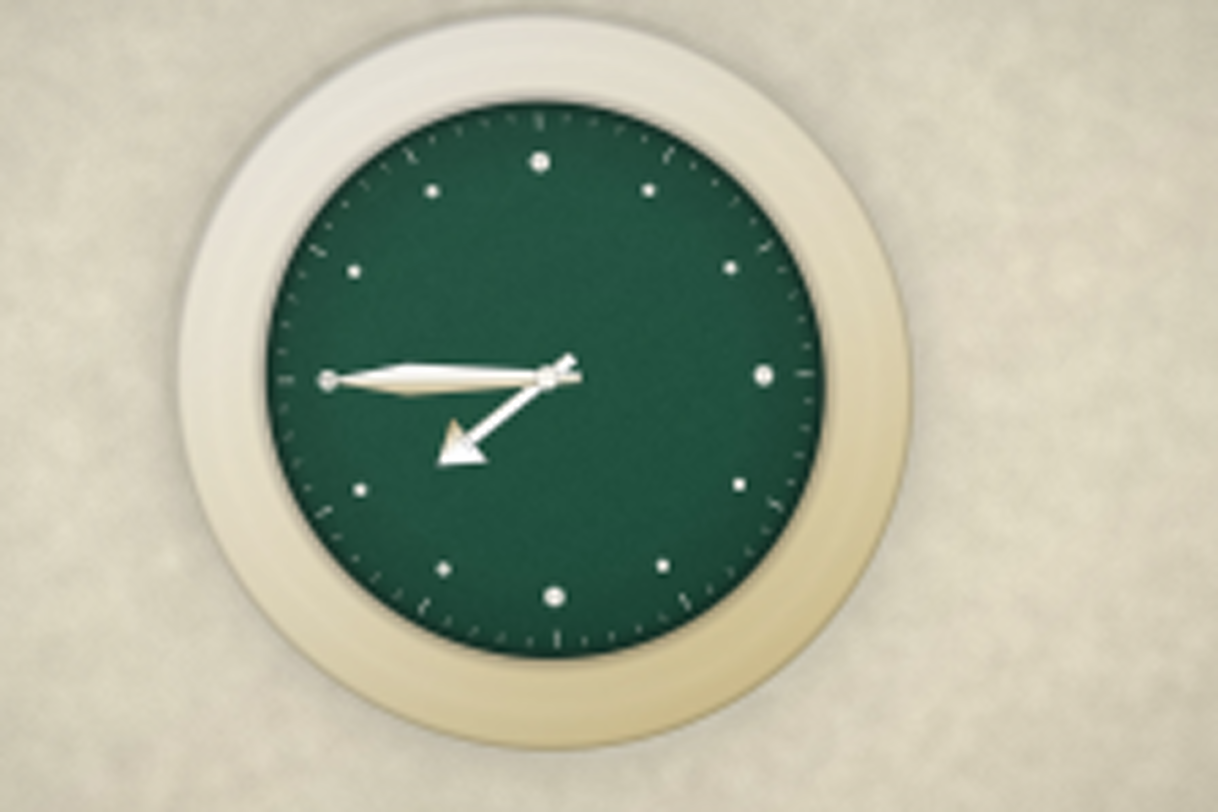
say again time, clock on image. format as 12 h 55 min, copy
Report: 7 h 45 min
